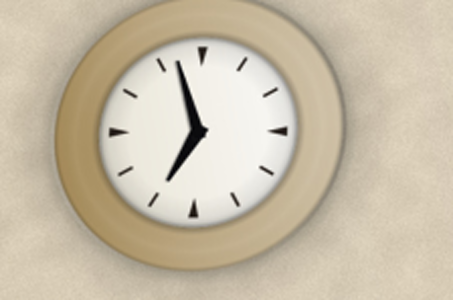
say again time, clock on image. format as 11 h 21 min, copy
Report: 6 h 57 min
